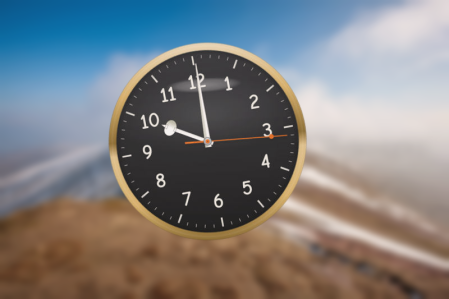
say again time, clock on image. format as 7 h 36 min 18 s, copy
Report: 10 h 00 min 16 s
